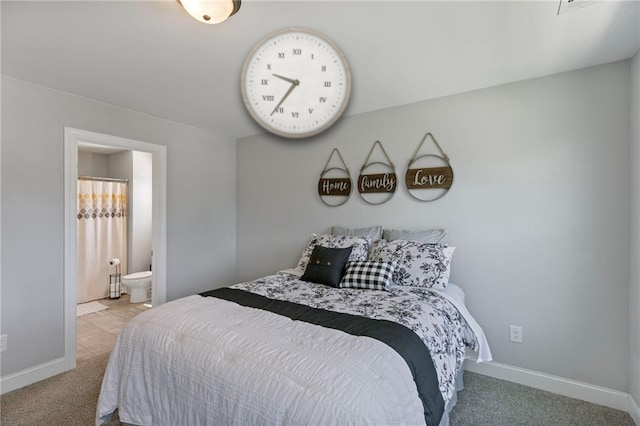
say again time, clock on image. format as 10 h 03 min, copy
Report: 9 h 36 min
